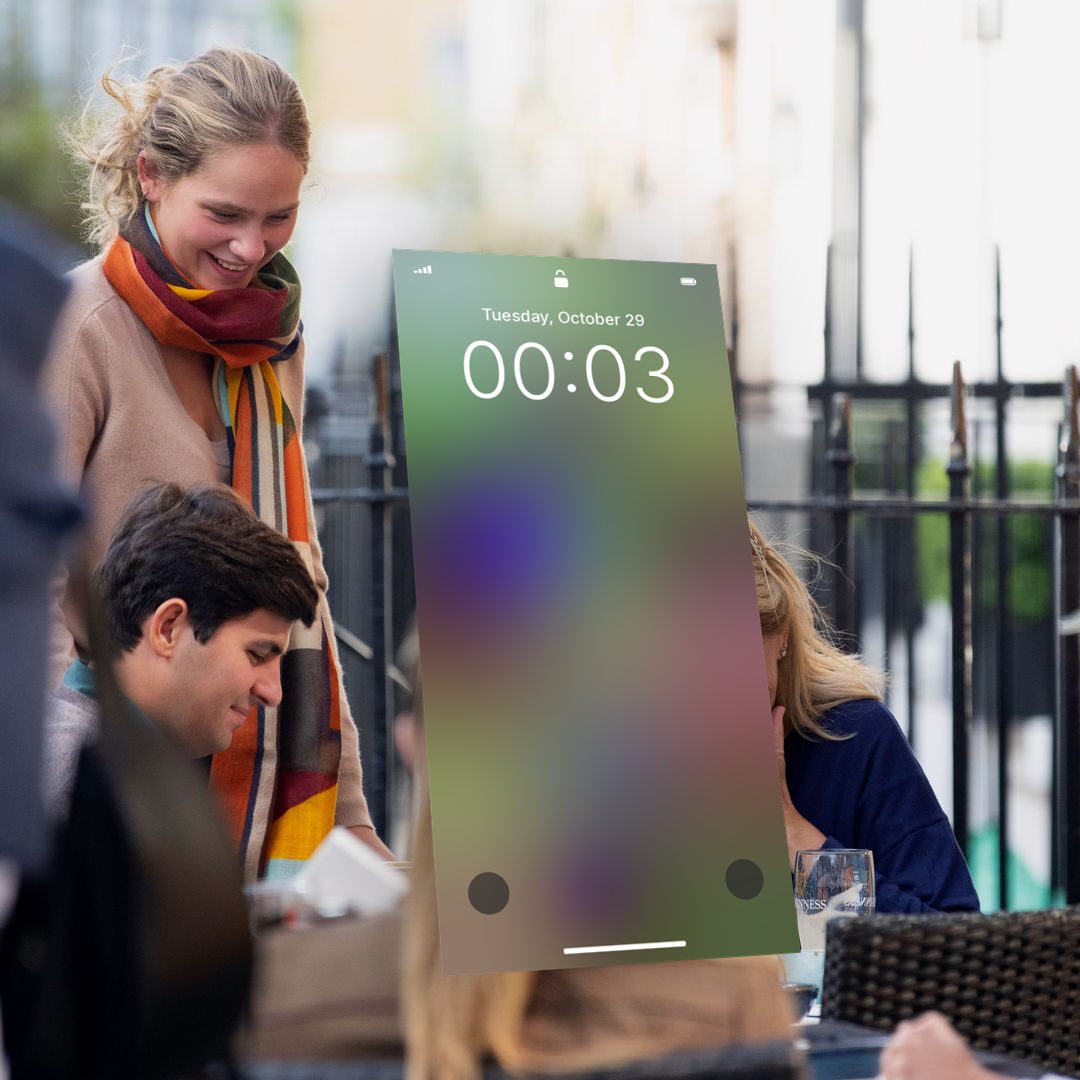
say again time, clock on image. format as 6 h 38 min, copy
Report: 0 h 03 min
